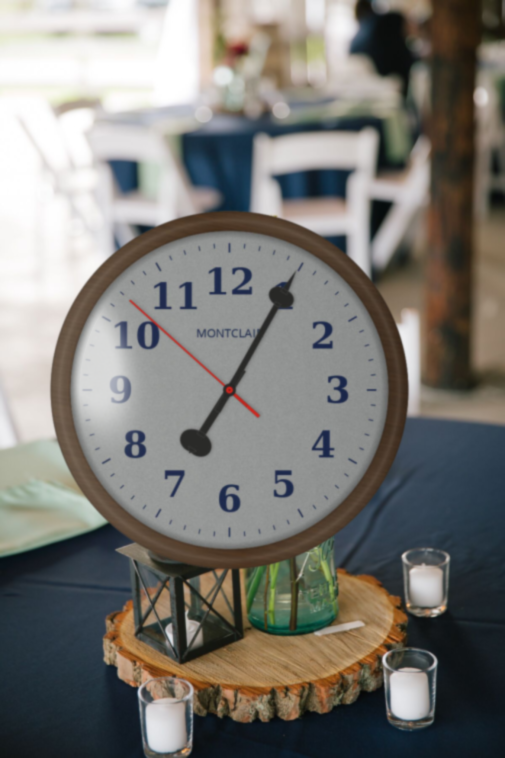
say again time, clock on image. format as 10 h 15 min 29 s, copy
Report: 7 h 04 min 52 s
